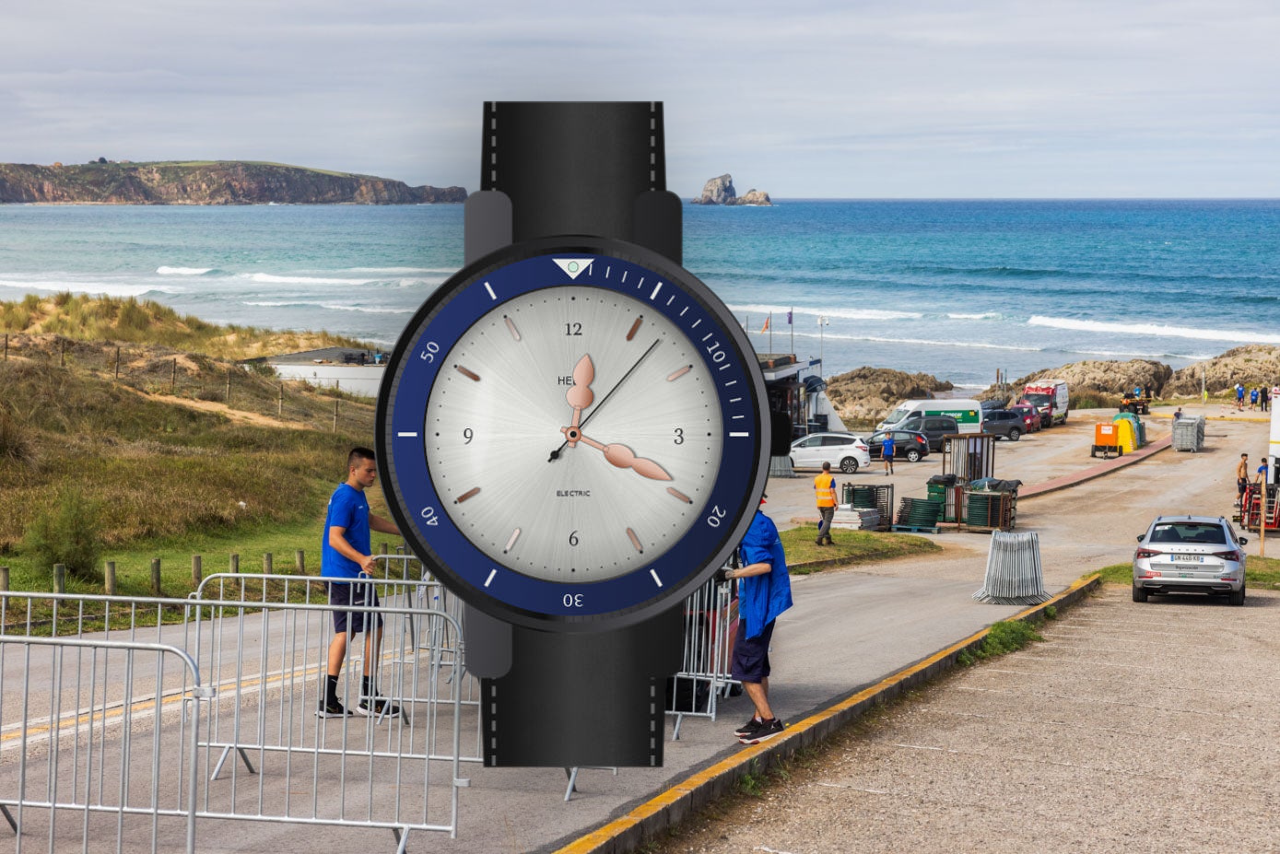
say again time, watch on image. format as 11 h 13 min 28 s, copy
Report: 12 h 19 min 07 s
